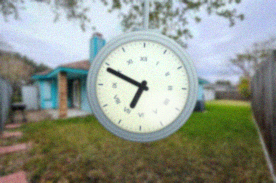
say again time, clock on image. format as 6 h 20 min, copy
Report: 6 h 49 min
